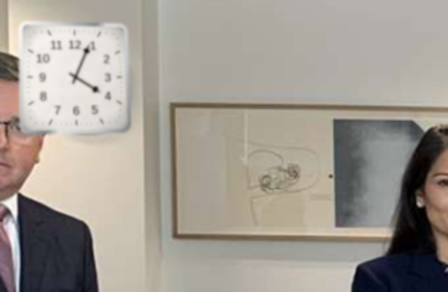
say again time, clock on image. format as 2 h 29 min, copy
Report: 4 h 04 min
